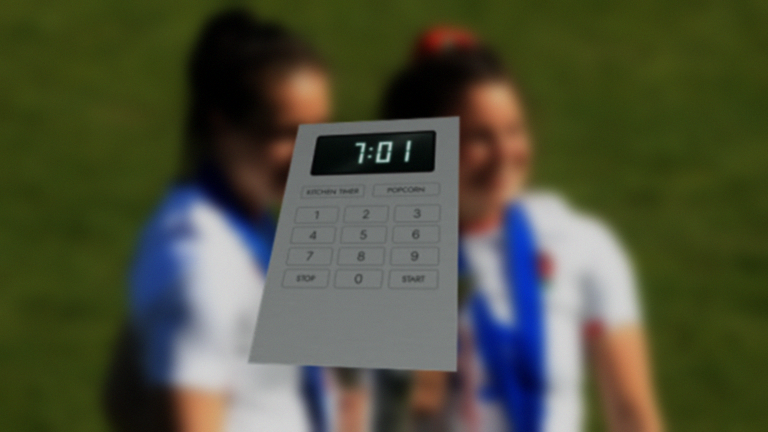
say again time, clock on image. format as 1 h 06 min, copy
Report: 7 h 01 min
